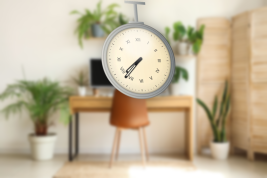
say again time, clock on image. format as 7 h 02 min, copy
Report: 7 h 37 min
